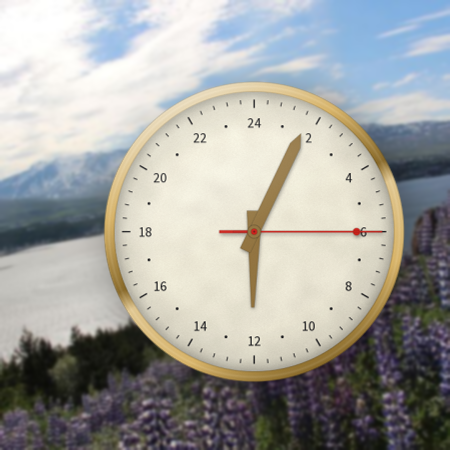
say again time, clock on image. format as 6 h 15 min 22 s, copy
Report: 12 h 04 min 15 s
